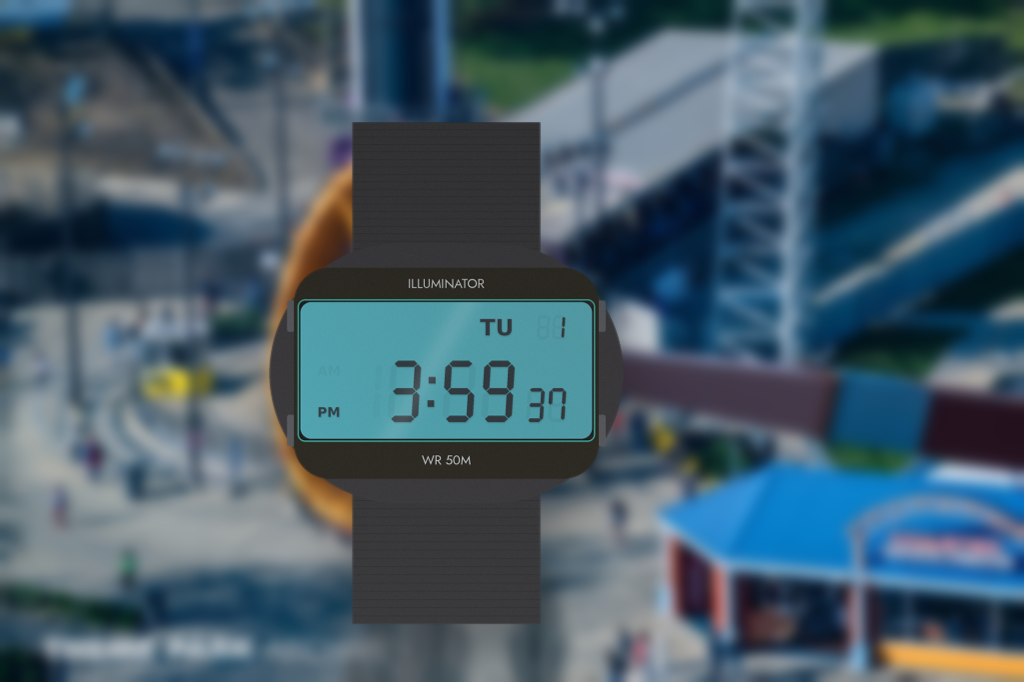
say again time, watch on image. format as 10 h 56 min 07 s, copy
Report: 3 h 59 min 37 s
